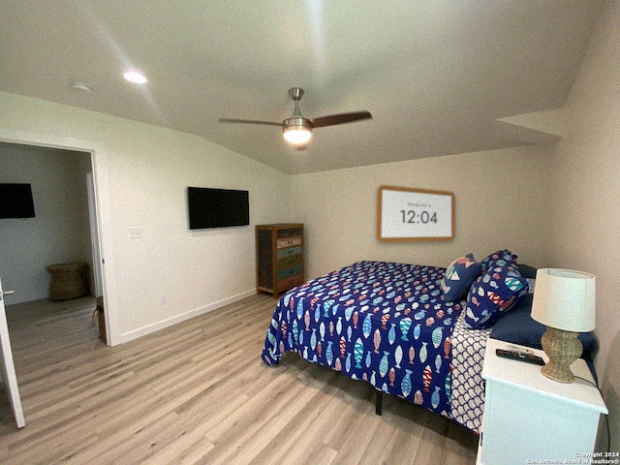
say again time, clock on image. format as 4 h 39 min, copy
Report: 12 h 04 min
